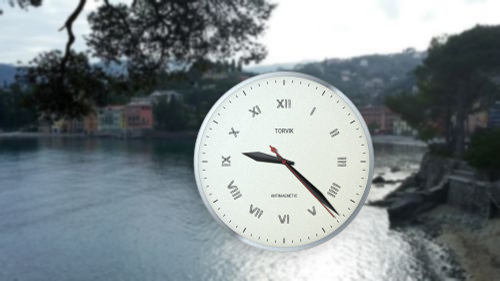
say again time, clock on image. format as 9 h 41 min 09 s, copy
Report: 9 h 22 min 23 s
